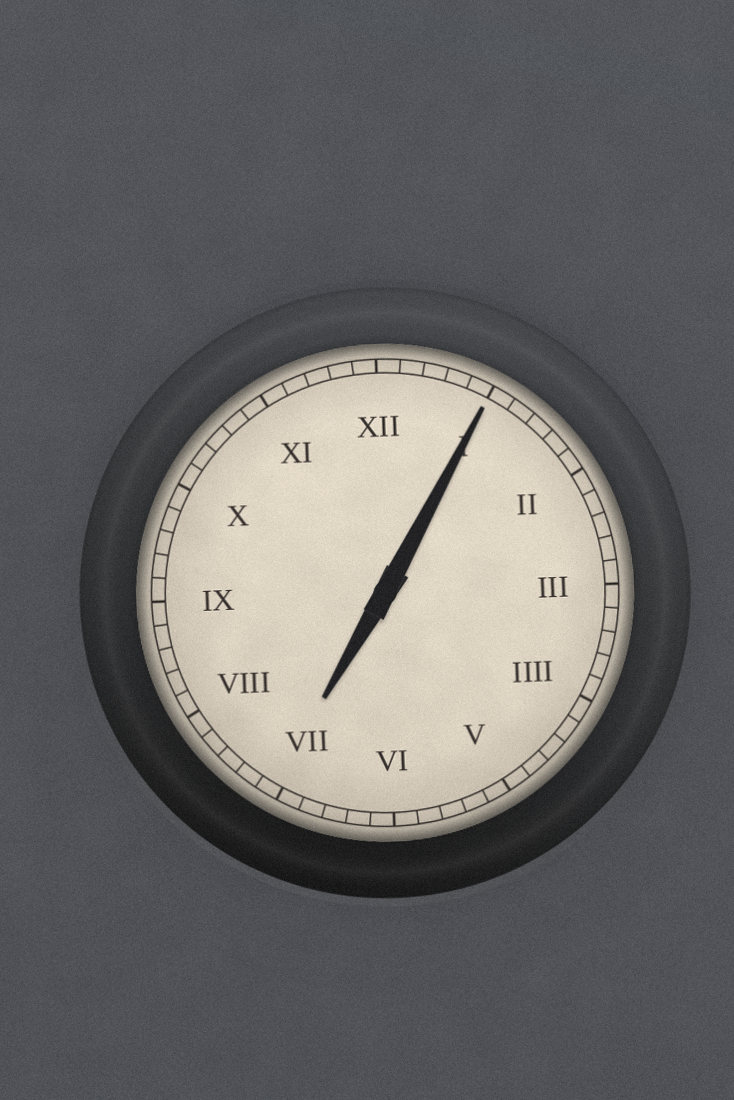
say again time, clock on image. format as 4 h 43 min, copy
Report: 7 h 05 min
